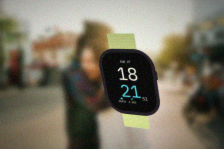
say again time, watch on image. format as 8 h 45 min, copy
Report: 18 h 21 min
